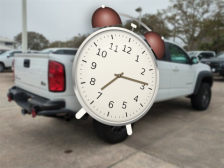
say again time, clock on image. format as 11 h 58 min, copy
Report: 7 h 14 min
